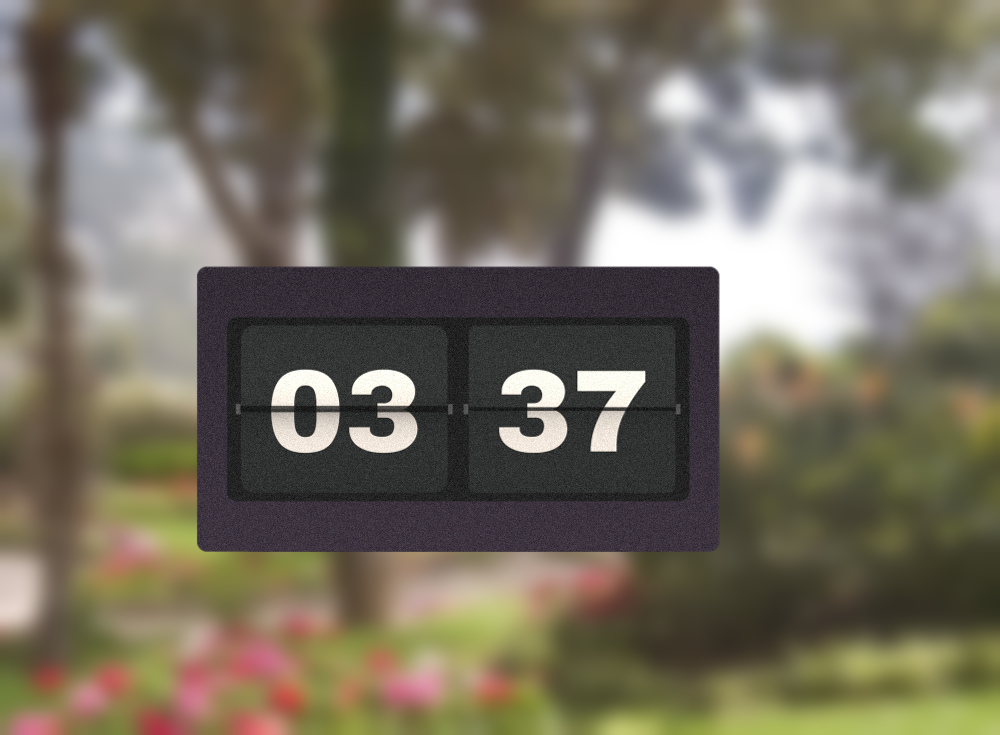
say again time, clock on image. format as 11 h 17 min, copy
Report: 3 h 37 min
